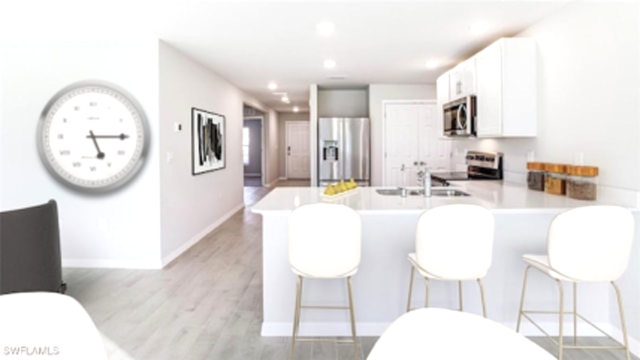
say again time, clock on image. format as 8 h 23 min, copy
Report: 5 h 15 min
